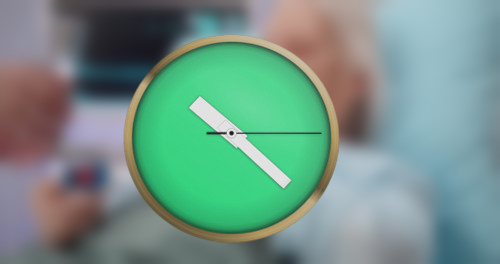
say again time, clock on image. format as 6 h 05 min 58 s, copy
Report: 10 h 22 min 15 s
